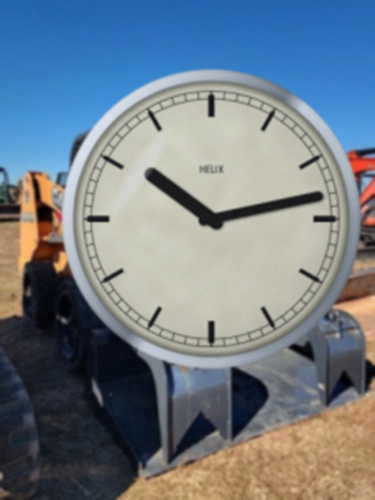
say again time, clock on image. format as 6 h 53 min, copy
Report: 10 h 13 min
